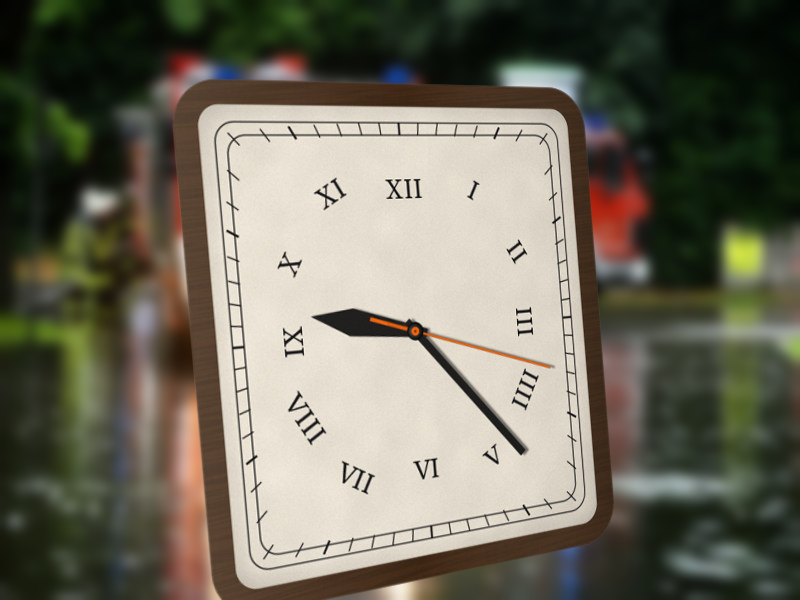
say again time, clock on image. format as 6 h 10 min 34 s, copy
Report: 9 h 23 min 18 s
